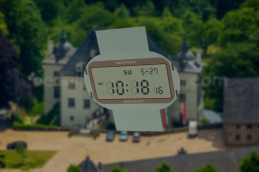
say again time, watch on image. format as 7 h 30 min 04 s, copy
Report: 10 h 18 min 16 s
